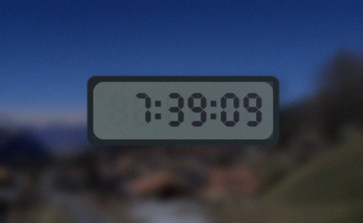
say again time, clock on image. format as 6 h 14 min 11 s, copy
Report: 7 h 39 min 09 s
